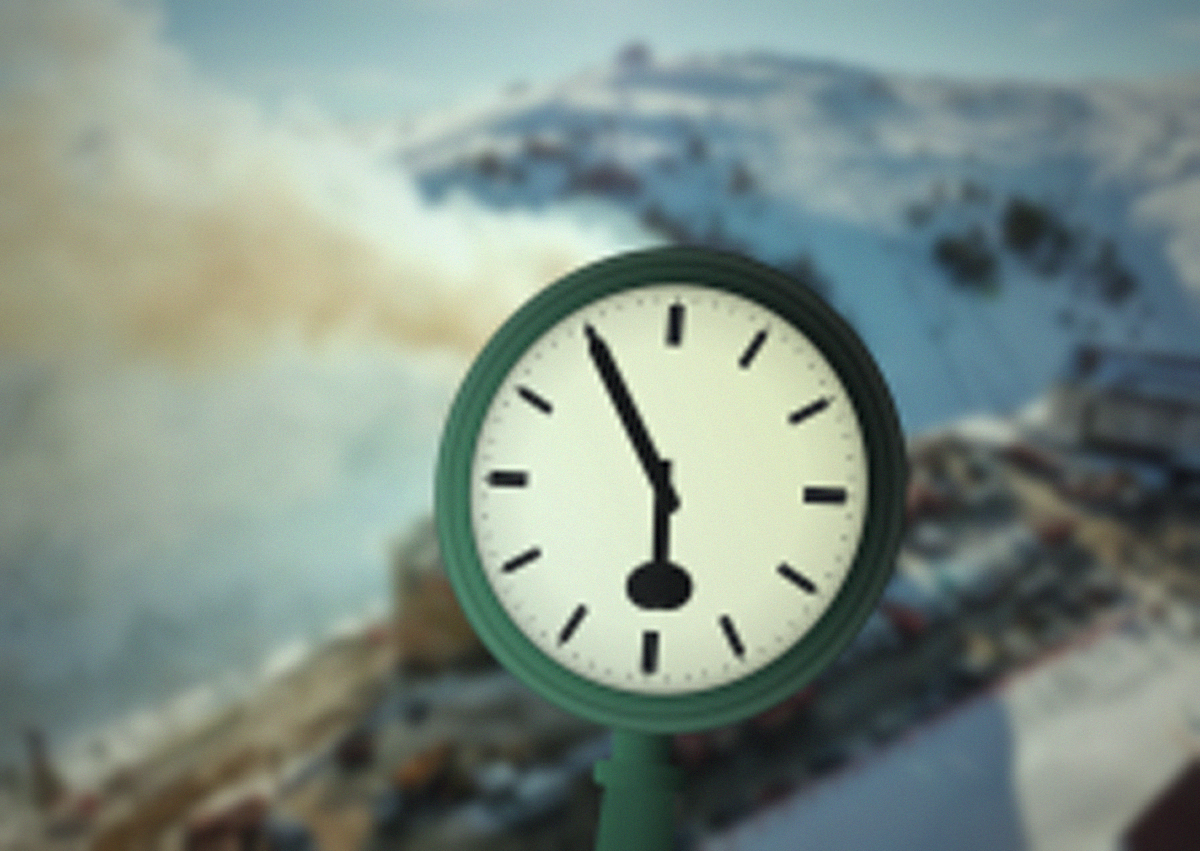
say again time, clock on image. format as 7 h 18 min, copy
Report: 5 h 55 min
